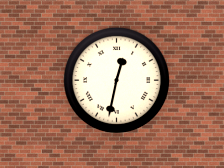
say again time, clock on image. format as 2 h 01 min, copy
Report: 12 h 32 min
